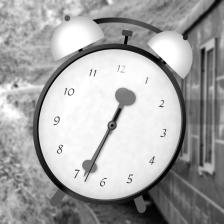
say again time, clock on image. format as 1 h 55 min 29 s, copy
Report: 12 h 33 min 33 s
